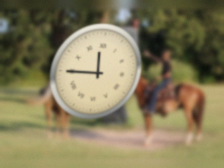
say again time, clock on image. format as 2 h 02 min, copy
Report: 11 h 45 min
